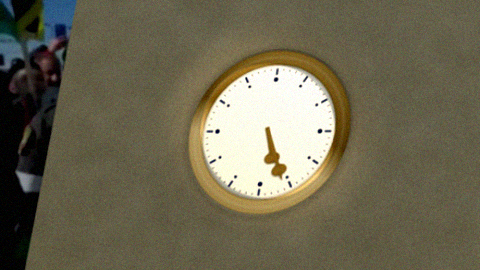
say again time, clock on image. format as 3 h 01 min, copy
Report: 5 h 26 min
